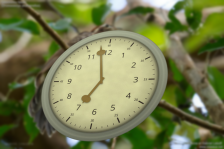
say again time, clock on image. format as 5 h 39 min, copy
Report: 6 h 58 min
